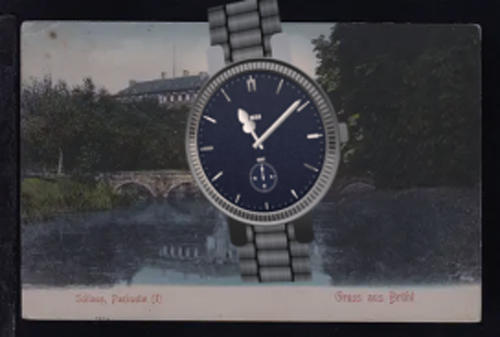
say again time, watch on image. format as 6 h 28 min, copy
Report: 11 h 09 min
